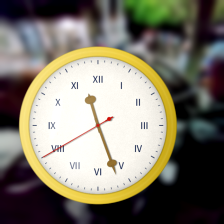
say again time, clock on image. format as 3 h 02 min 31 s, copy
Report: 11 h 26 min 40 s
